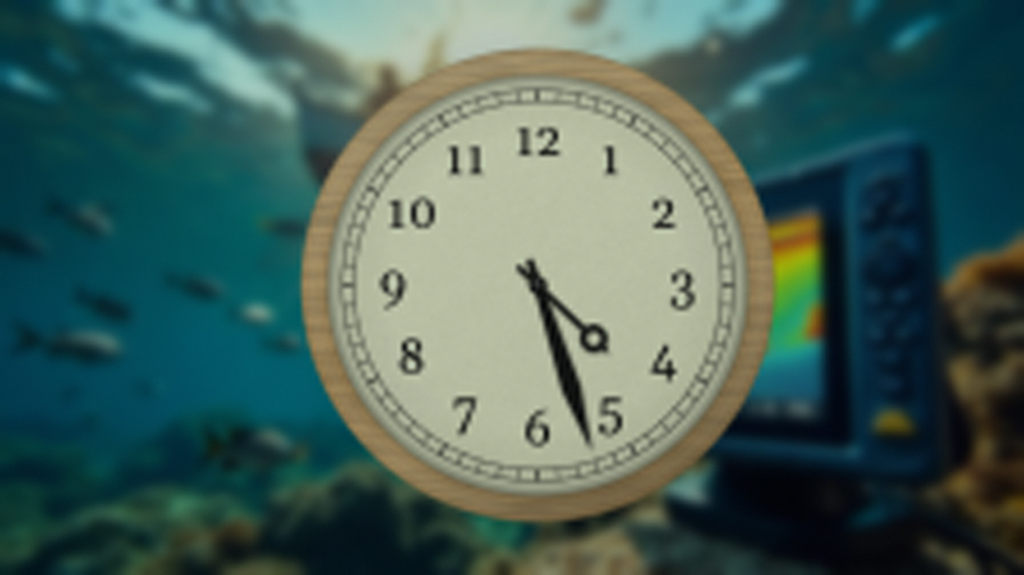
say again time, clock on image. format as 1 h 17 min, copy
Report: 4 h 27 min
